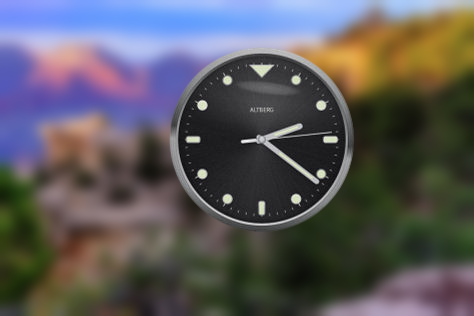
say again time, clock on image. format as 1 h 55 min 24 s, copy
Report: 2 h 21 min 14 s
